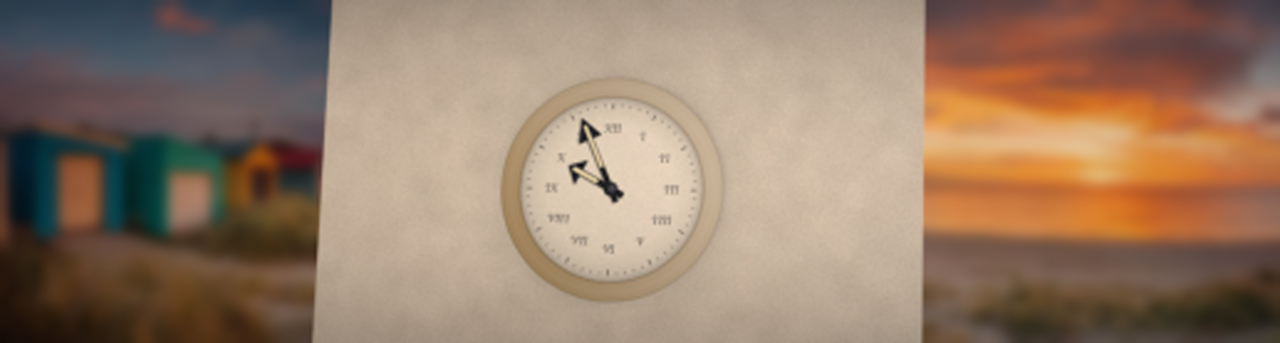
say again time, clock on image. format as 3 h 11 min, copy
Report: 9 h 56 min
